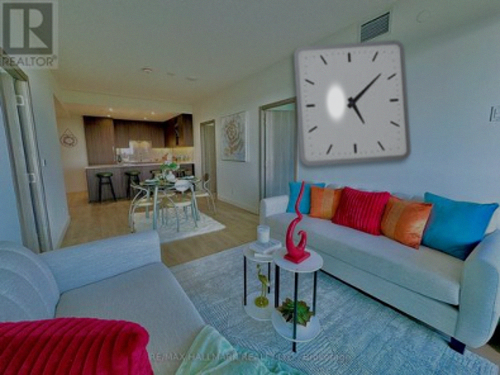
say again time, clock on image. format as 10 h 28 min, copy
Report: 5 h 08 min
